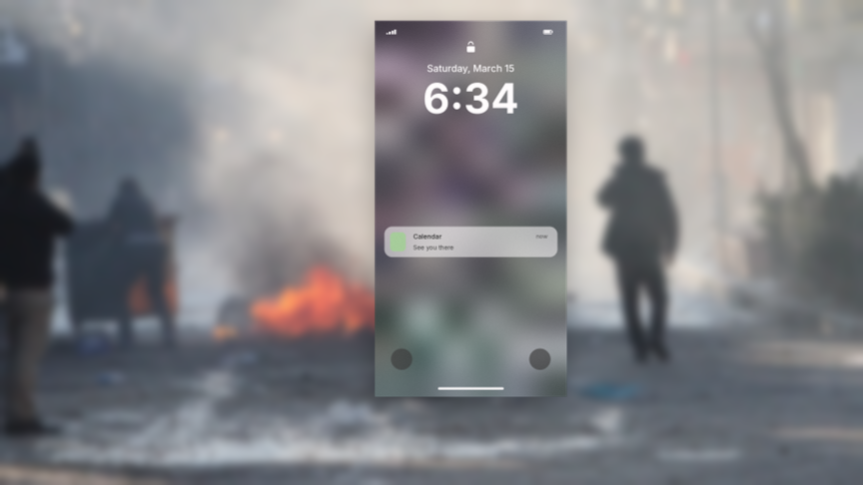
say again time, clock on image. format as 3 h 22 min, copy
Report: 6 h 34 min
